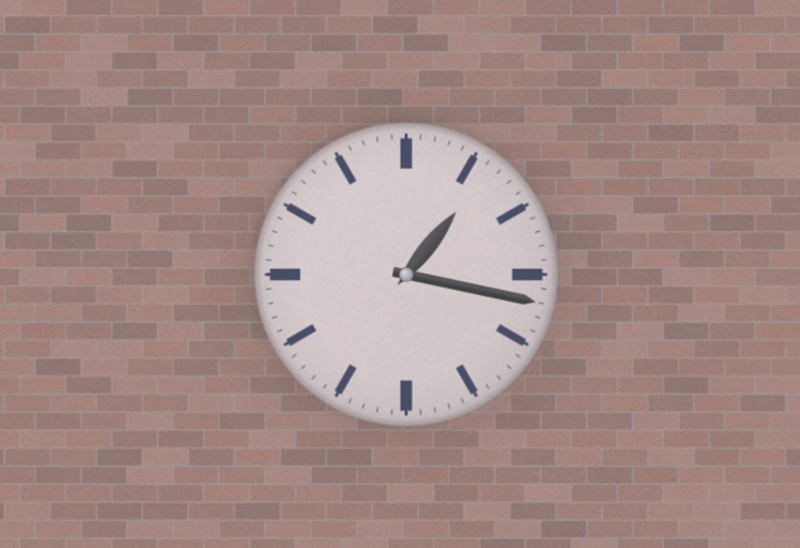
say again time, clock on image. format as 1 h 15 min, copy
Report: 1 h 17 min
